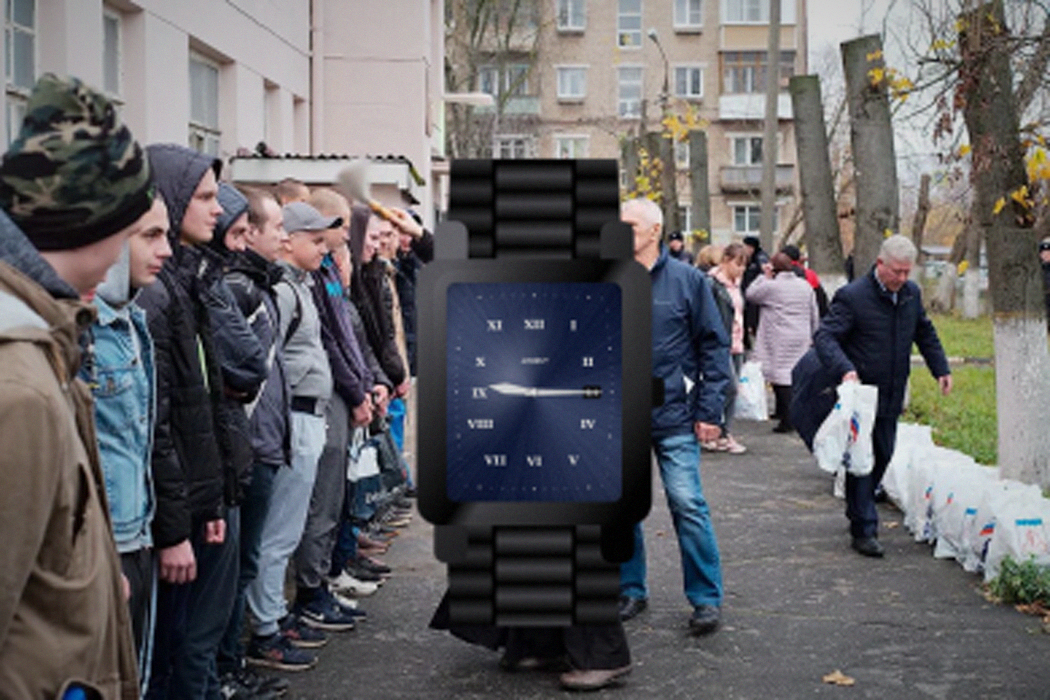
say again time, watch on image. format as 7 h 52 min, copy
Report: 9 h 15 min
